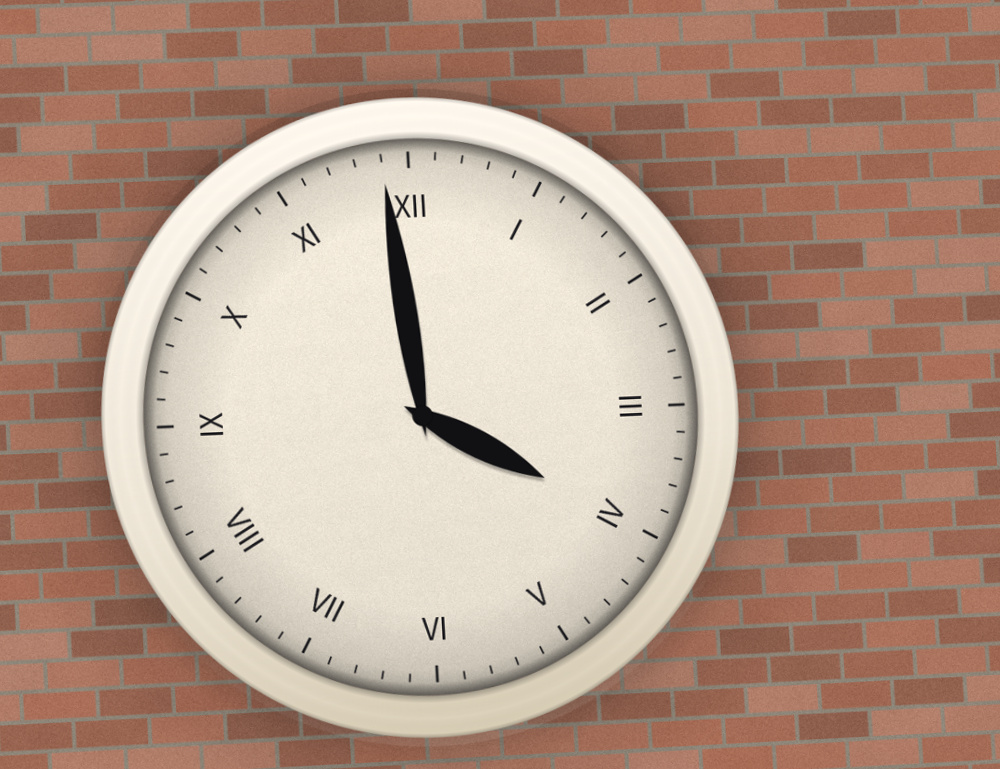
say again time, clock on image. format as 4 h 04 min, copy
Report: 3 h 59 min
